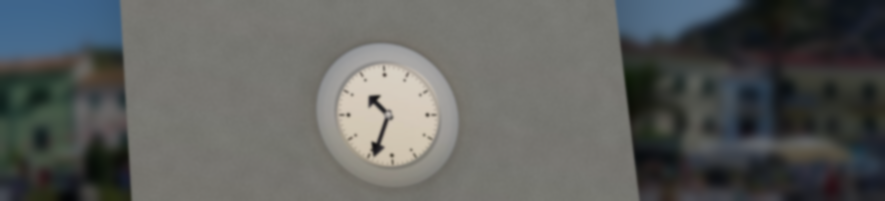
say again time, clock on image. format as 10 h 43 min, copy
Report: 10 h 34 min
